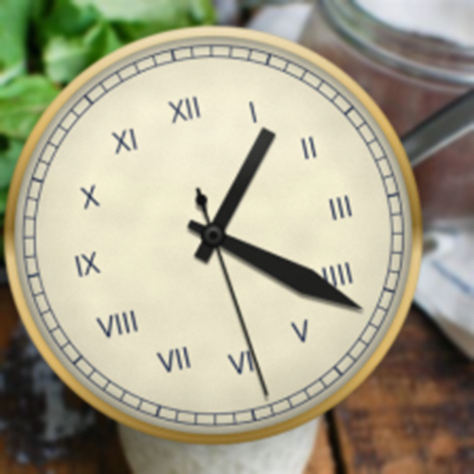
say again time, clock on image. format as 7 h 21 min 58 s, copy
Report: 1 h 21 min 29 s
